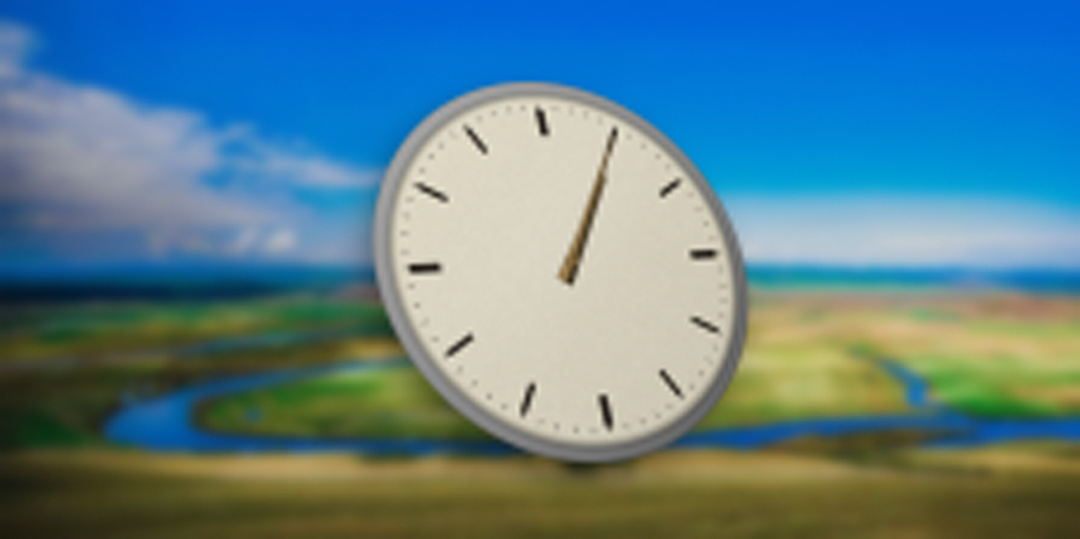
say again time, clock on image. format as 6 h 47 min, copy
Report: 1 h 05 min
